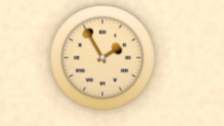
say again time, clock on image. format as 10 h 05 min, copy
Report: 1 h 55 min
